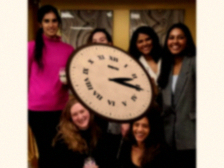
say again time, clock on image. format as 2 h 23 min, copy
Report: 2 h 15 min
